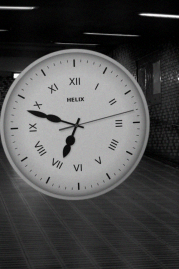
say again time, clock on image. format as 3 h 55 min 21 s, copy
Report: 6 h 48 min 13 s
